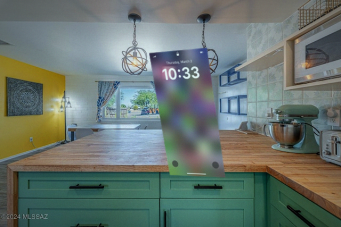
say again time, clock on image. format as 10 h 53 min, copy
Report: 10 h 33 min
